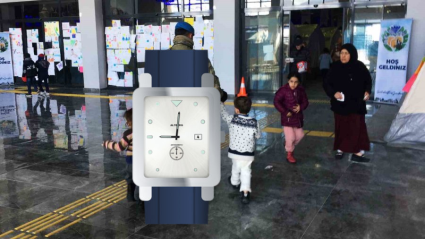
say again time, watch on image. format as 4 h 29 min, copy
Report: 9 h 01 min
